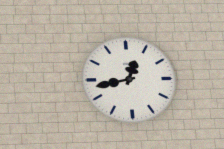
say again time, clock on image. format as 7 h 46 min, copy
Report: 12 h 43 min
